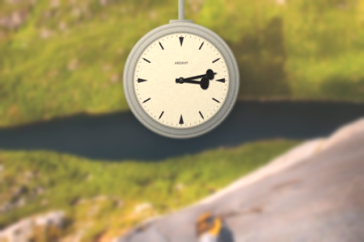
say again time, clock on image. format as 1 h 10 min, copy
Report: 3 h 13 min
